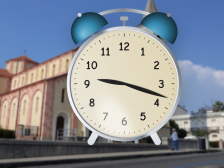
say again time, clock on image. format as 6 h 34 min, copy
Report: 9 h 18 min
